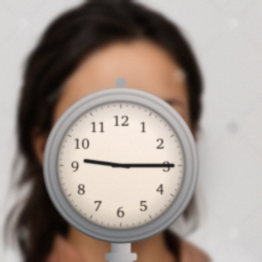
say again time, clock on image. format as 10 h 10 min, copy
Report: 9 h 15 min
